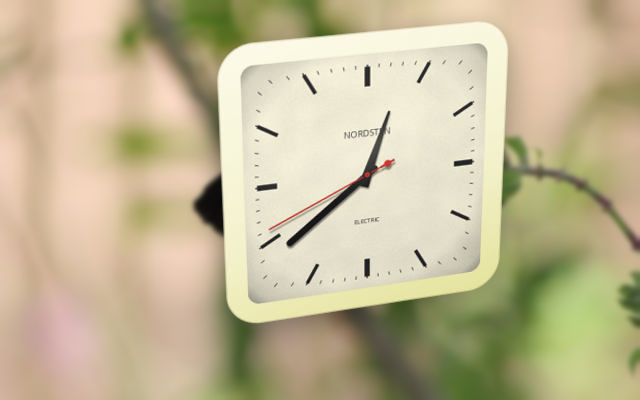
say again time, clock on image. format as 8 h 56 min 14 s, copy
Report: 12 h 38 min 41 s
